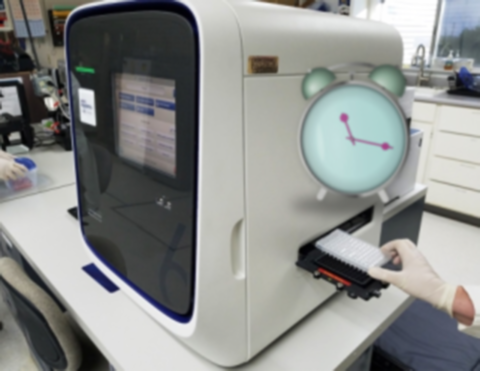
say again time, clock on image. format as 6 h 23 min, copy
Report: 11 h 17 min
